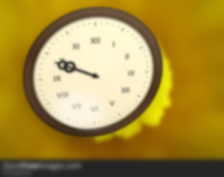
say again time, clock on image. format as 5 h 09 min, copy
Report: 9 h 49 min
